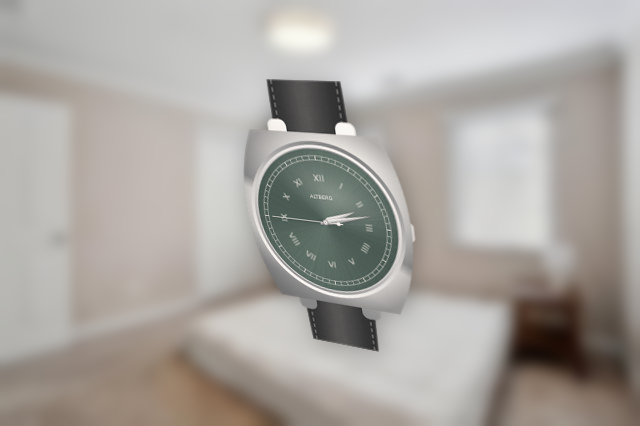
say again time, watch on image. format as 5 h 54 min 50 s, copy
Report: 2 h 12 min 45 s
